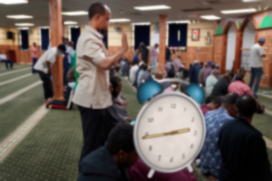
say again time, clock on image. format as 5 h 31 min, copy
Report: 2 h 44 min
